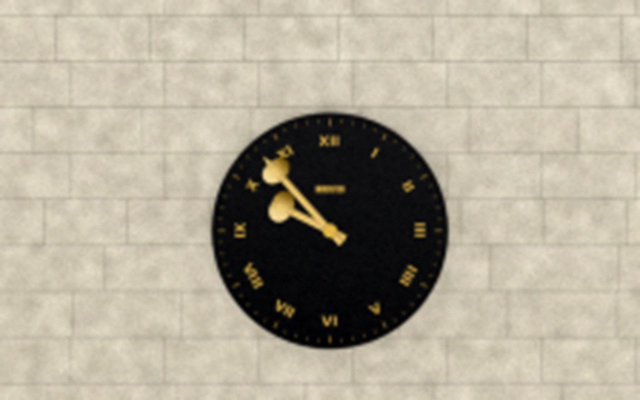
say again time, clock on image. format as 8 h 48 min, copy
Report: 9 h 53 min
